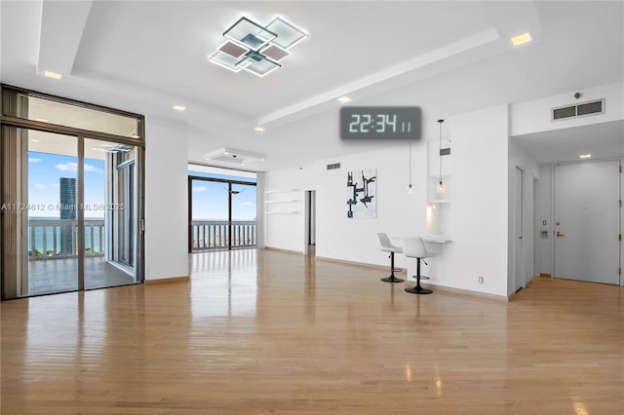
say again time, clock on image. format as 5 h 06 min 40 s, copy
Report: 22 h 34 min 11 s
